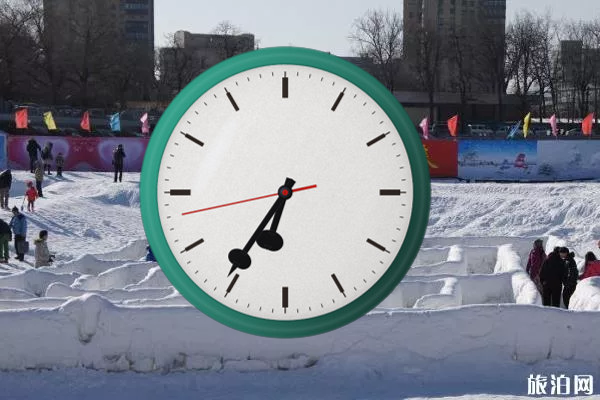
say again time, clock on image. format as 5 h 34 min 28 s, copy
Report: 6 h 35 min 43 s
